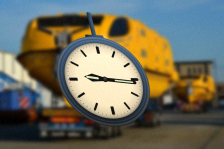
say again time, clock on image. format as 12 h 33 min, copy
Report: 9 h 16 min
